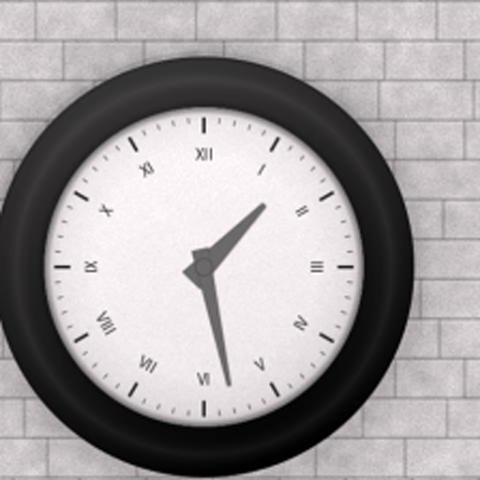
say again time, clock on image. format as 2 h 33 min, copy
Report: 1 h 28 min
